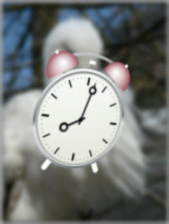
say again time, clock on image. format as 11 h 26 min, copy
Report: 8 h 02 min
